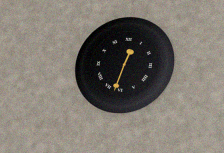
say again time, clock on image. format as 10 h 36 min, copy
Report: 12 h 32 min
